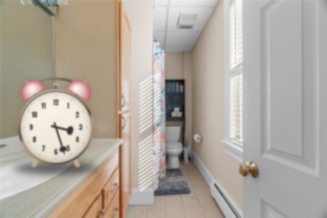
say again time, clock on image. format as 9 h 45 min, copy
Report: 3 h 27 min
